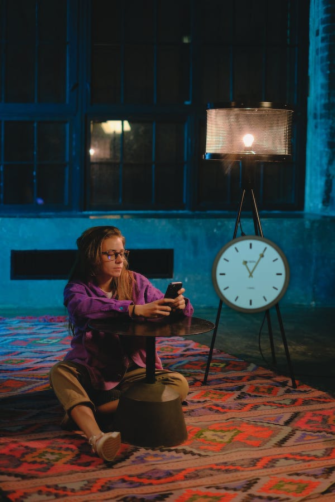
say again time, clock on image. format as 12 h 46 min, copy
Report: 11 h 05 min
